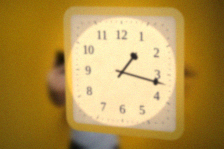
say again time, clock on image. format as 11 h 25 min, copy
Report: 1 h 17 min
